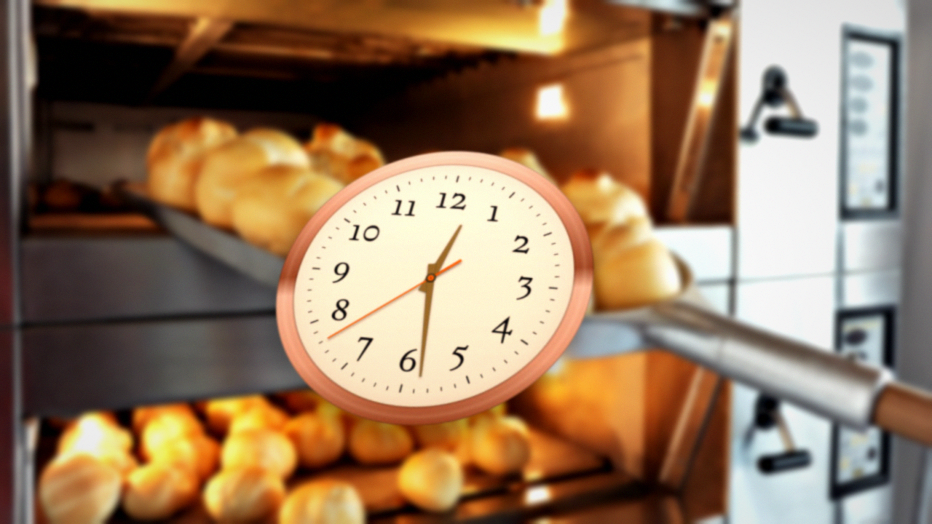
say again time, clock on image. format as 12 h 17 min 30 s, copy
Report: 12 h 28 min 38 s
